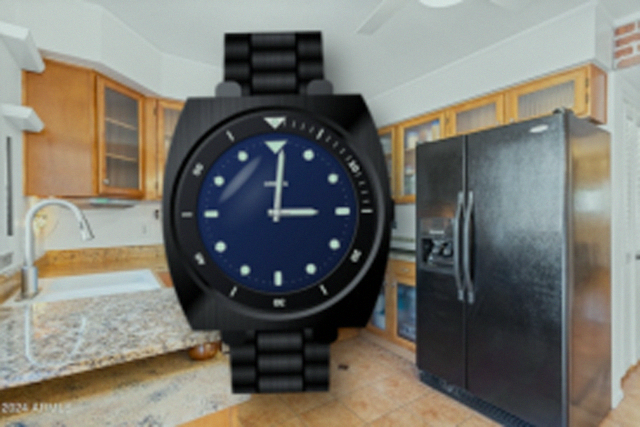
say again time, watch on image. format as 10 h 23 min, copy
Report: 3 h 01 min
